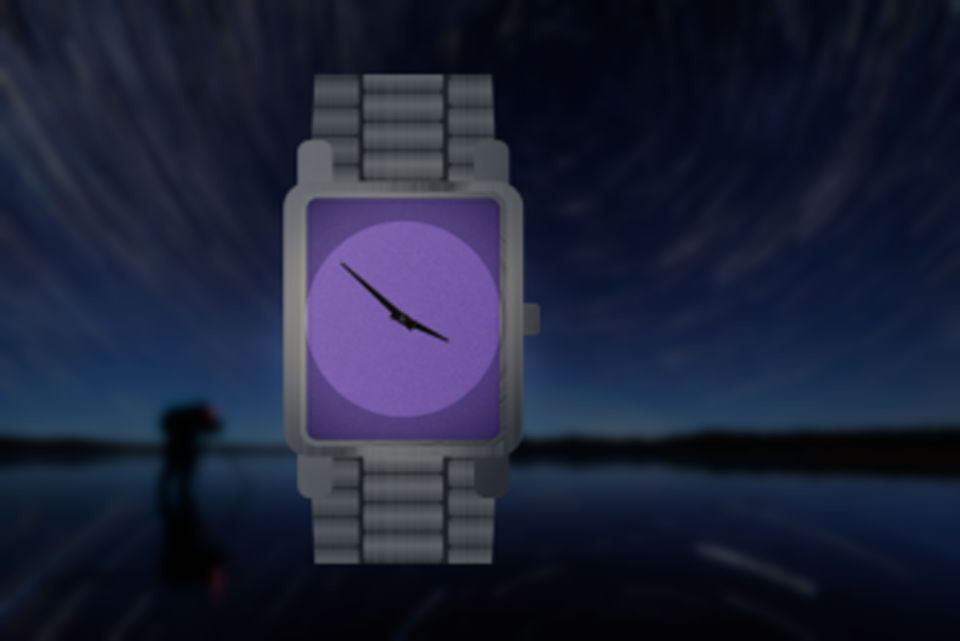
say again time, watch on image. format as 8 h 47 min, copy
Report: 3 h 52 min
